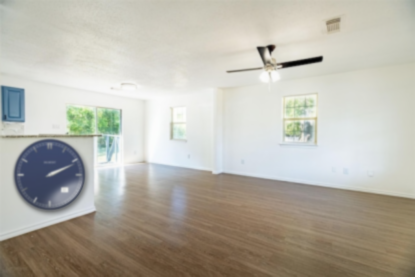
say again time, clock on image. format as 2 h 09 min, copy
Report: 2 h 11 min
